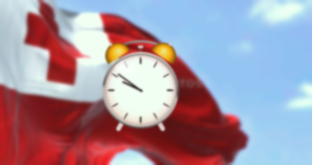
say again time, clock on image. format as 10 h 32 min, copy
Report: 9 h 51 min
